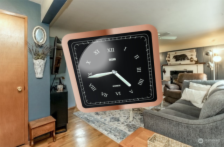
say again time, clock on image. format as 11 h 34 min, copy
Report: 4 h 44 min
